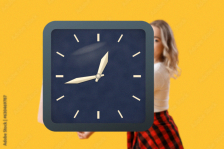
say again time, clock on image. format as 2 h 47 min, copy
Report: 12 h 43 min
